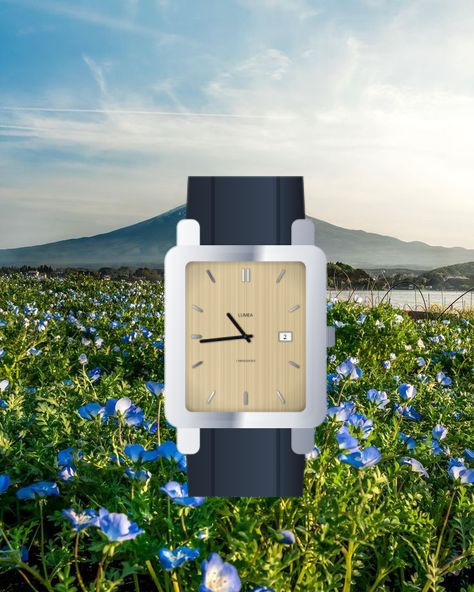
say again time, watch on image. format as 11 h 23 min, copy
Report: 10 h 44 min
